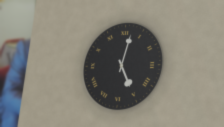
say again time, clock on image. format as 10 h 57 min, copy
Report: 5 h 02 min
